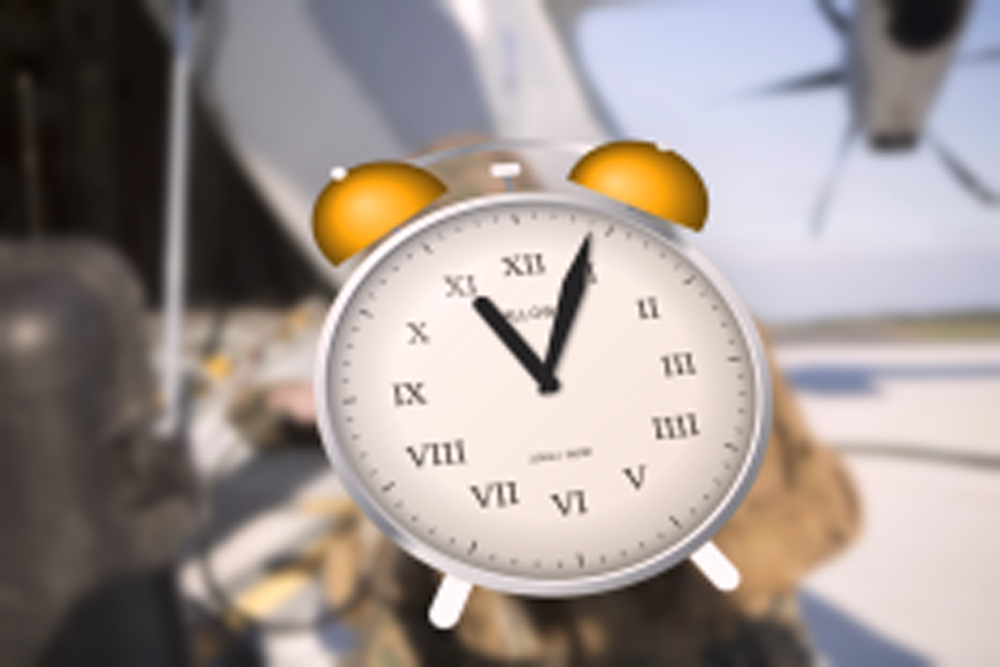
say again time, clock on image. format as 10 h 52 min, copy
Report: 11 h 04 min
